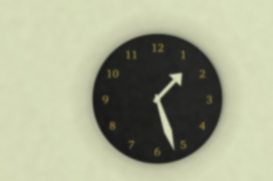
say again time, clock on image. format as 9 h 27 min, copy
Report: 1 h 27 min
